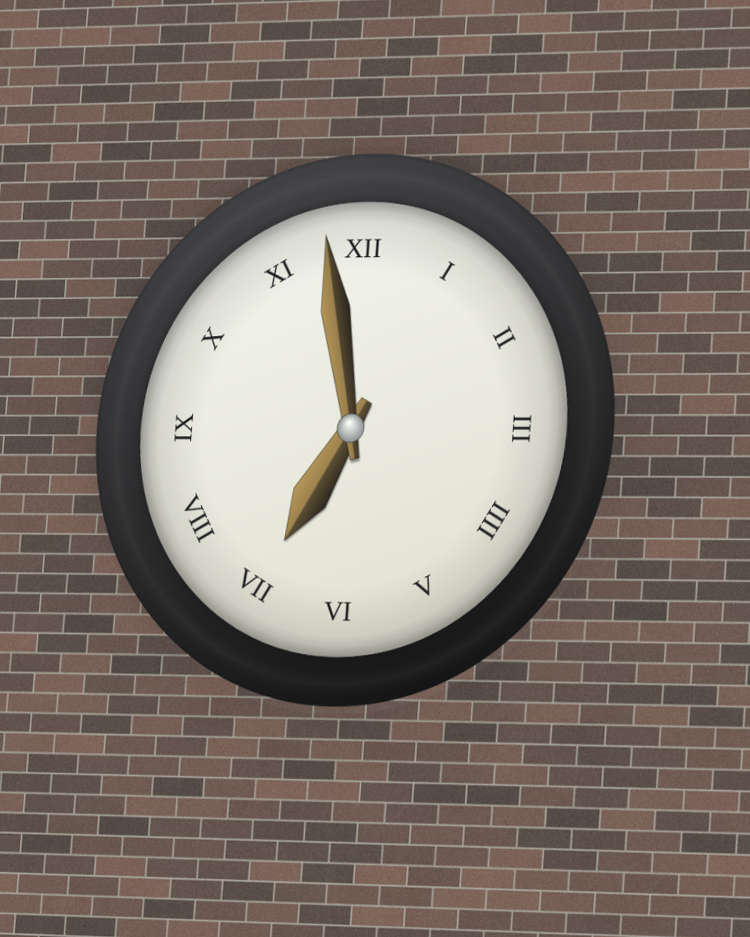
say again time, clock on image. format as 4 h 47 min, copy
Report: 6 h 58 min
